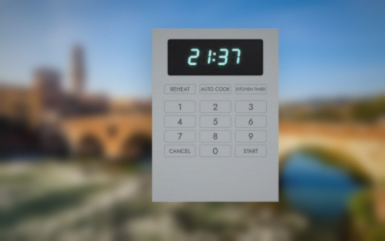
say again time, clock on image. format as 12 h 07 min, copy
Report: 21 h 37 min
